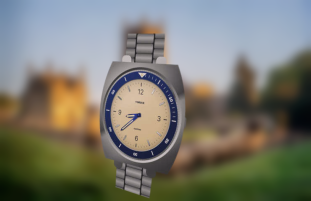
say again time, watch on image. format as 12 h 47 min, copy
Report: 8 h 38 min
